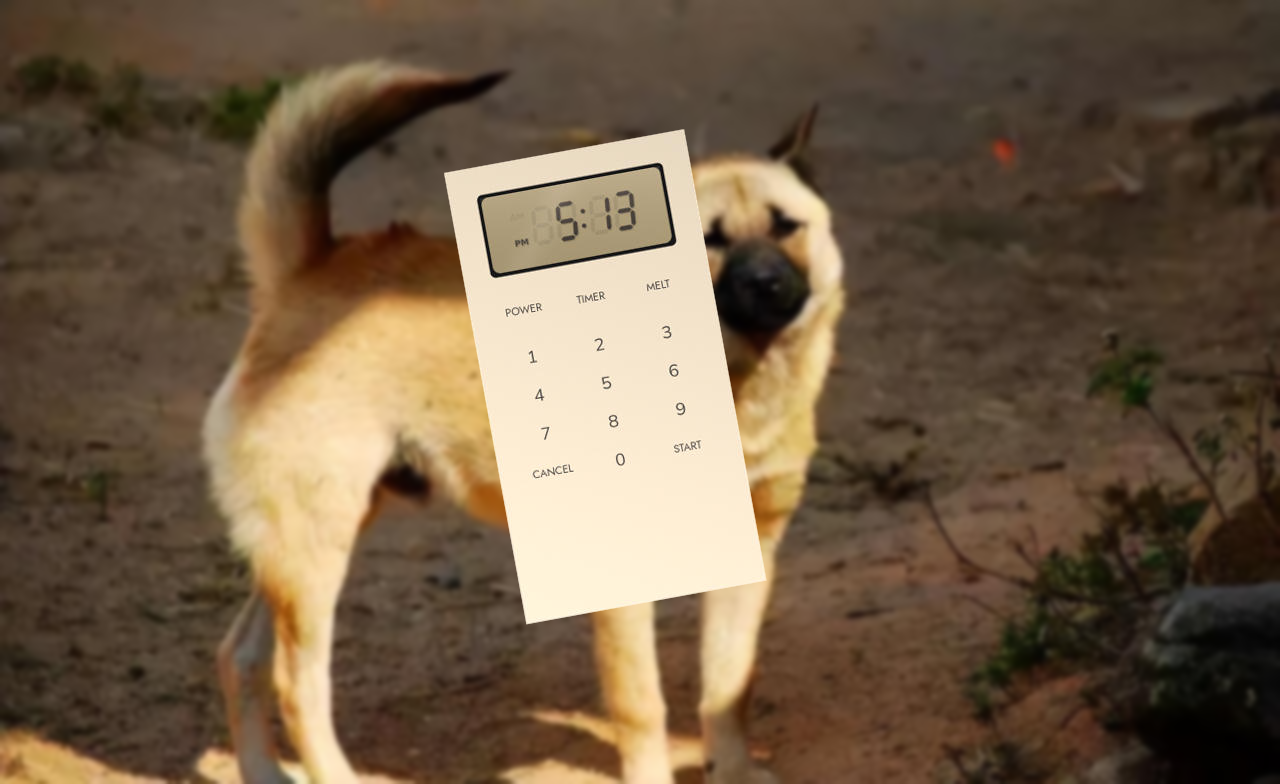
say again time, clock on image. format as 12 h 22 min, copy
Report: 5 h 13 min
